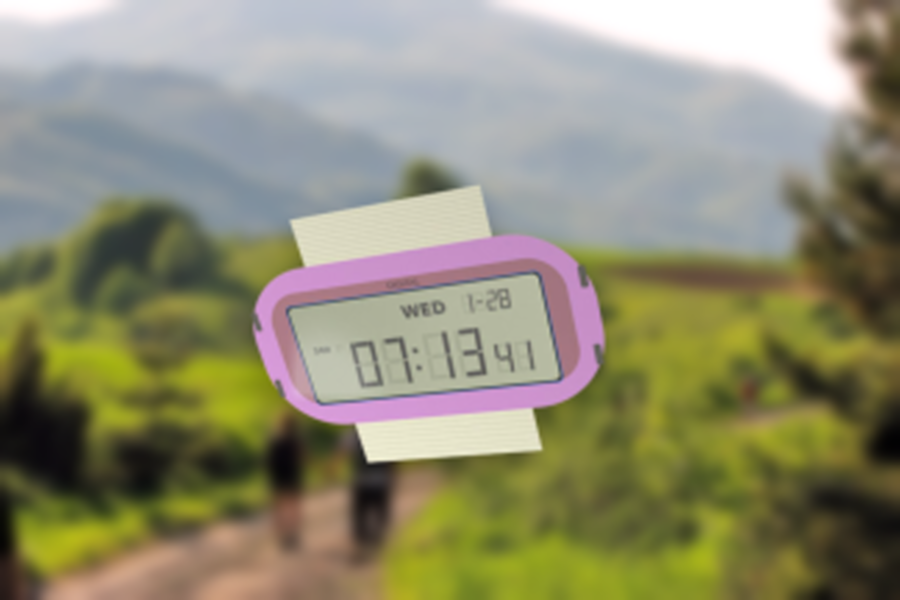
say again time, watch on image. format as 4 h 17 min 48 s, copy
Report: 7 h 13 min 41 s
